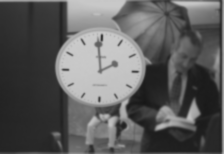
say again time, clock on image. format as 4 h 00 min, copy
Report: 1 h 59 min
